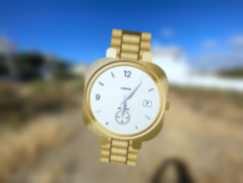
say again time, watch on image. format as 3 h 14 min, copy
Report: 6 h 06 min
